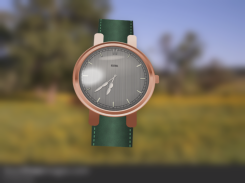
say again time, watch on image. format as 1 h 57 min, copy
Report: 6 h 38 min
